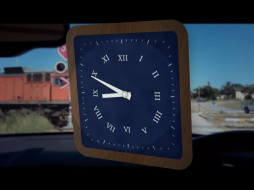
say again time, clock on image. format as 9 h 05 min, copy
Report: 8 h 49 min
